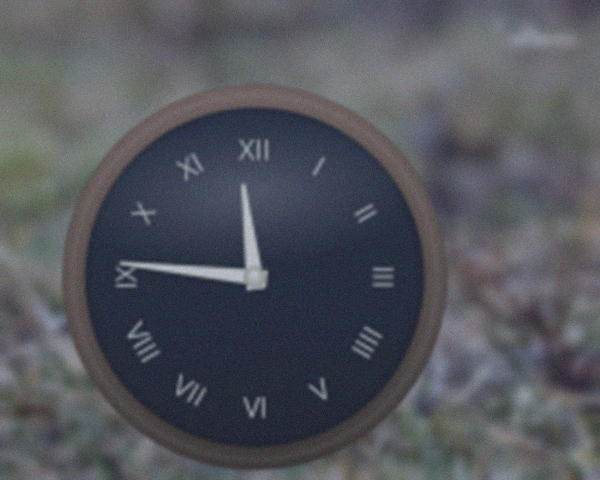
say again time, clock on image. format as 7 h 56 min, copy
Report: 11 h 46 min
